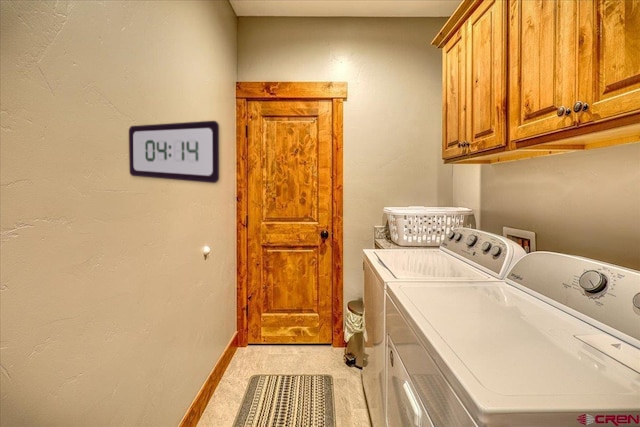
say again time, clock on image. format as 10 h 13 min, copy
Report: 4 h 14 min
